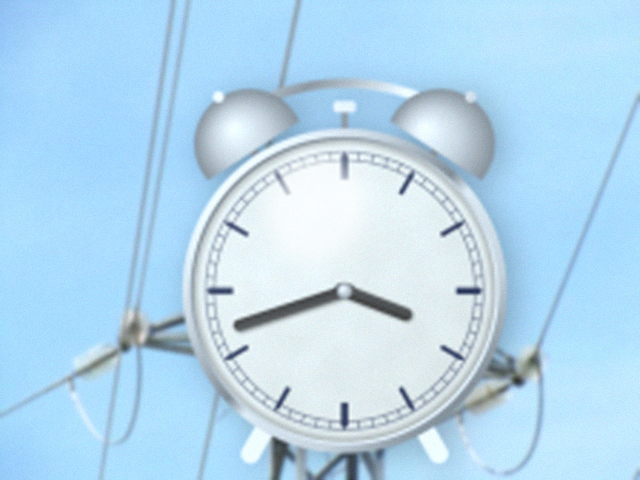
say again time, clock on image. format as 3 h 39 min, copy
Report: 3 h 42 min
